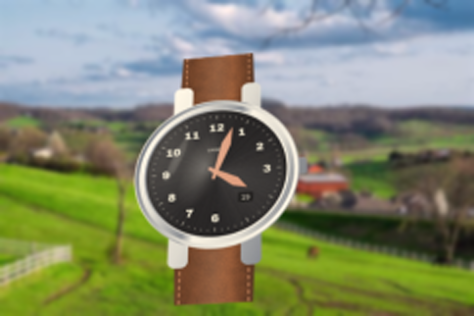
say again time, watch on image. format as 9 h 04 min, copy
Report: 4 h 03 min
